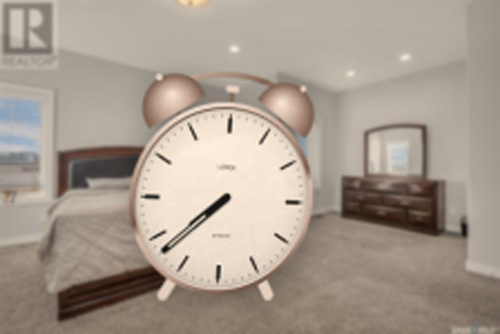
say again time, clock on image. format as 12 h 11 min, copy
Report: 7 h 38 min
